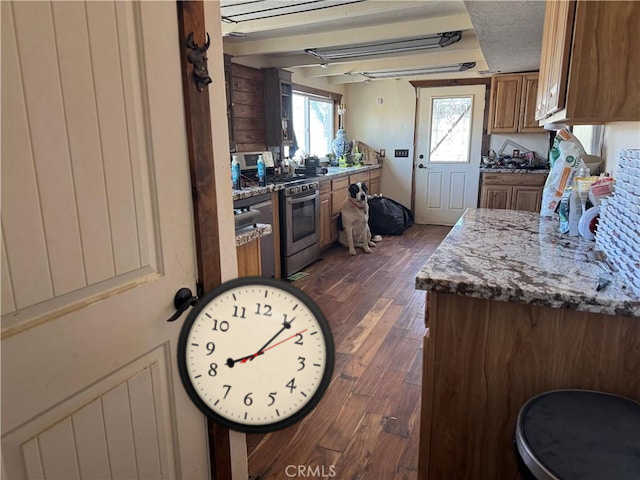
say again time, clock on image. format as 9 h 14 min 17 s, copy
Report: 8 h 06 min 09 s
